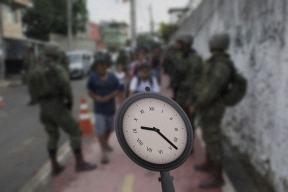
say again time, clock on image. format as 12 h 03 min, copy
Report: 9 h 23 min
